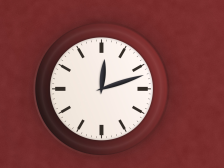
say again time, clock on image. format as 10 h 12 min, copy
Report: 12 h 12 min
